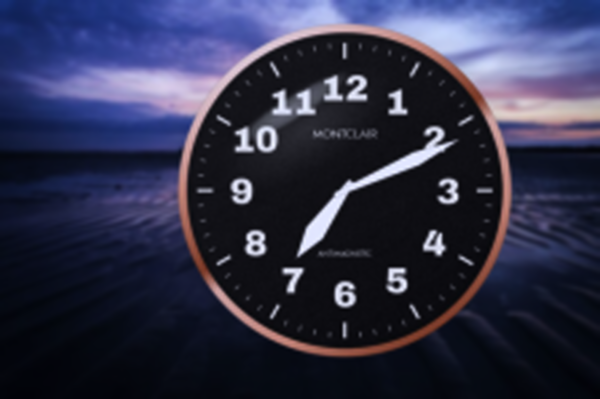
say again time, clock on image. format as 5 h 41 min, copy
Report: 7 h 11 min
